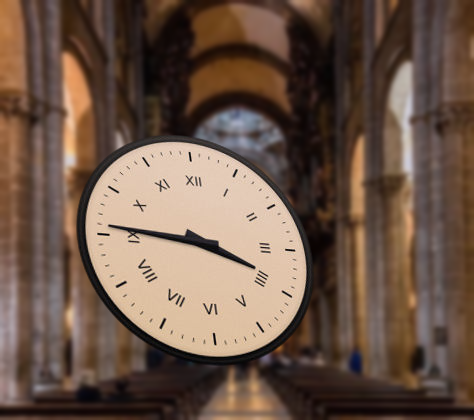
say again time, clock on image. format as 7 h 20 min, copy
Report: 3 h 46 min
